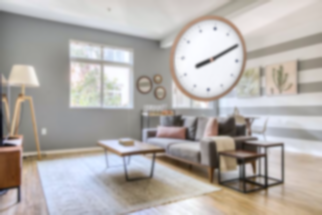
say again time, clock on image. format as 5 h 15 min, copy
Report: 8 h 10 min
